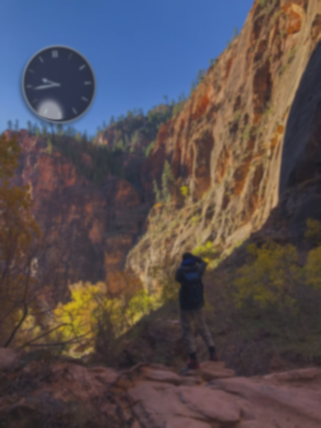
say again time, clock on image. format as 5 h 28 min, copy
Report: 9 h 44 min
